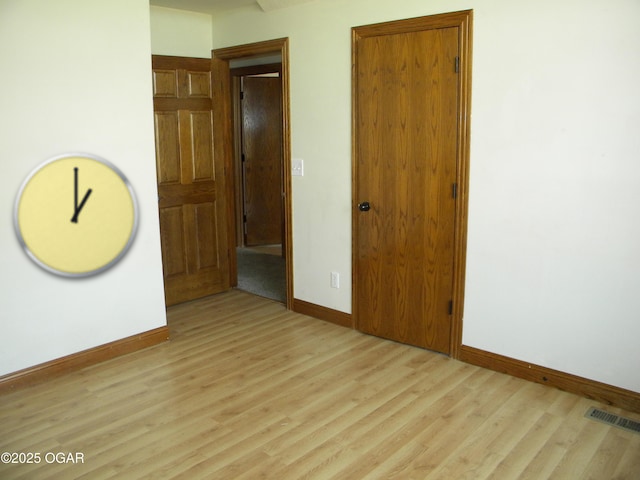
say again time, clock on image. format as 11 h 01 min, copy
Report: 1 h 00 min
